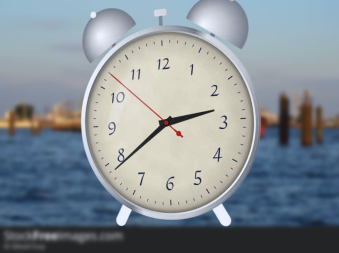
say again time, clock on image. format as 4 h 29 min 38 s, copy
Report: 2 h 38 min 52 s
